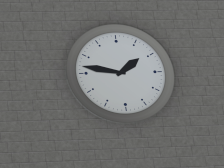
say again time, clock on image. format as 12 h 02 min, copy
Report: 1 h 47 min
